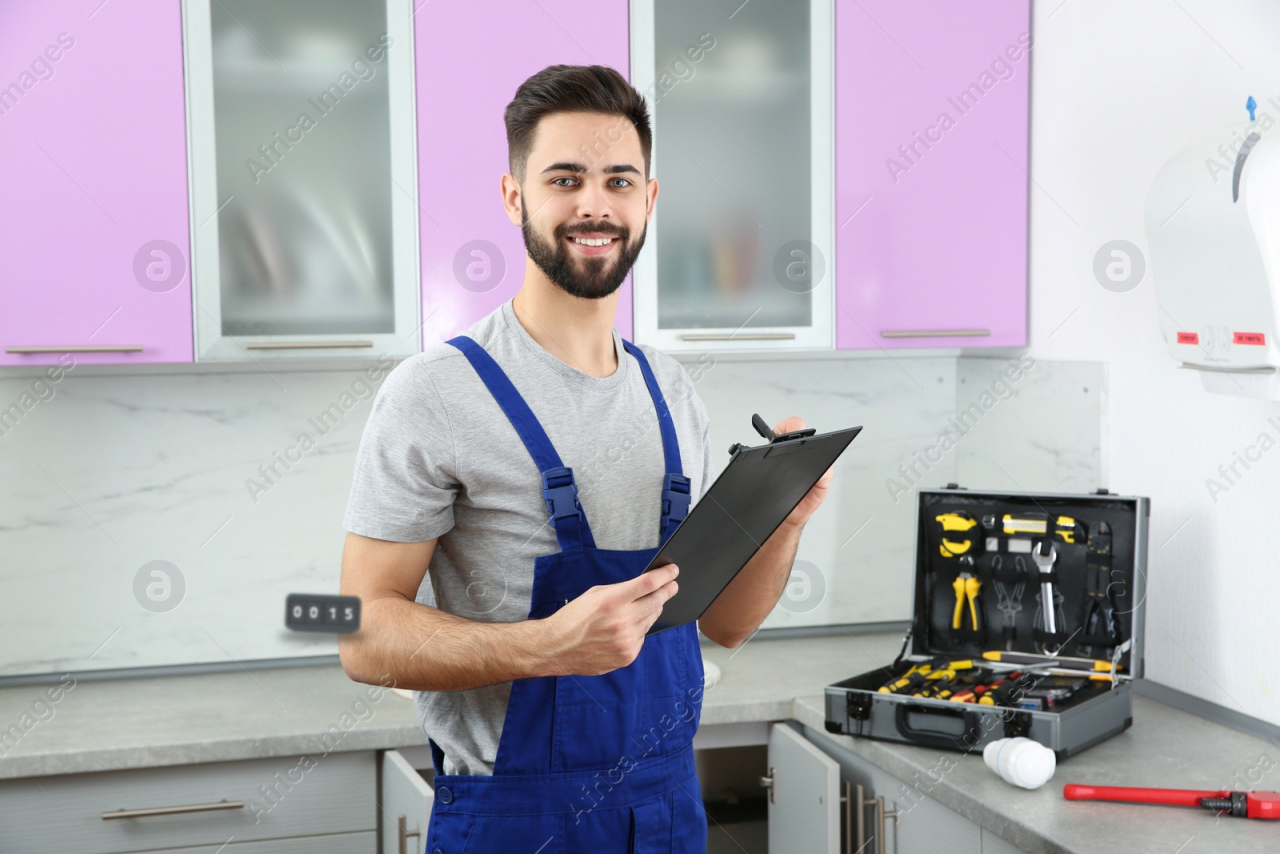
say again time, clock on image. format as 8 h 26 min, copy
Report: 0 h 15 min
